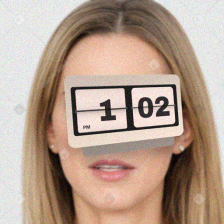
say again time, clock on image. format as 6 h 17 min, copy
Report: 1 h 02 min
